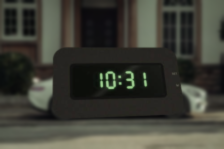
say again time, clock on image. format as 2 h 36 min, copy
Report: 10 h 31 min
